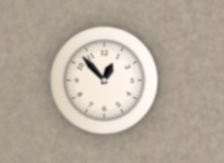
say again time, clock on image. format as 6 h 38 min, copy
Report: 12 h 53 min
